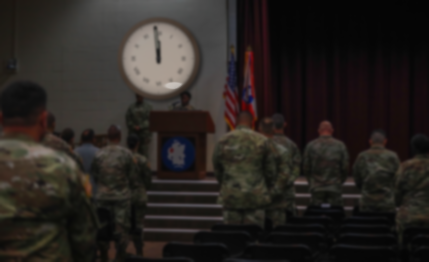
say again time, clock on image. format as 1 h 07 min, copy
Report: 11 h 59 min
